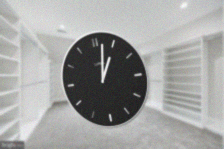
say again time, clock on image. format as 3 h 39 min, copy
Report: 1 h 02 min
